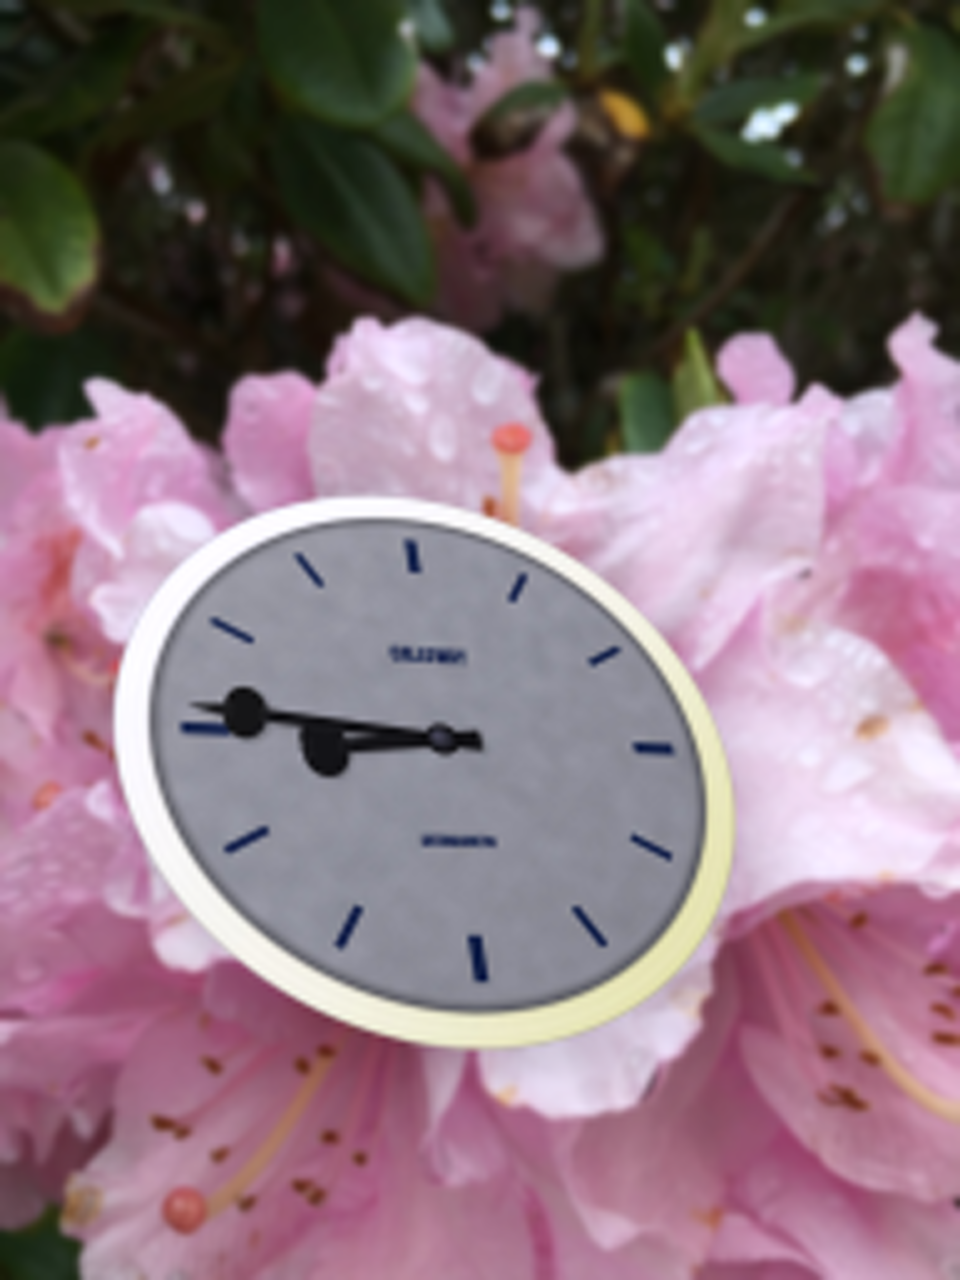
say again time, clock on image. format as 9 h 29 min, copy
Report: 8 h 46 min
